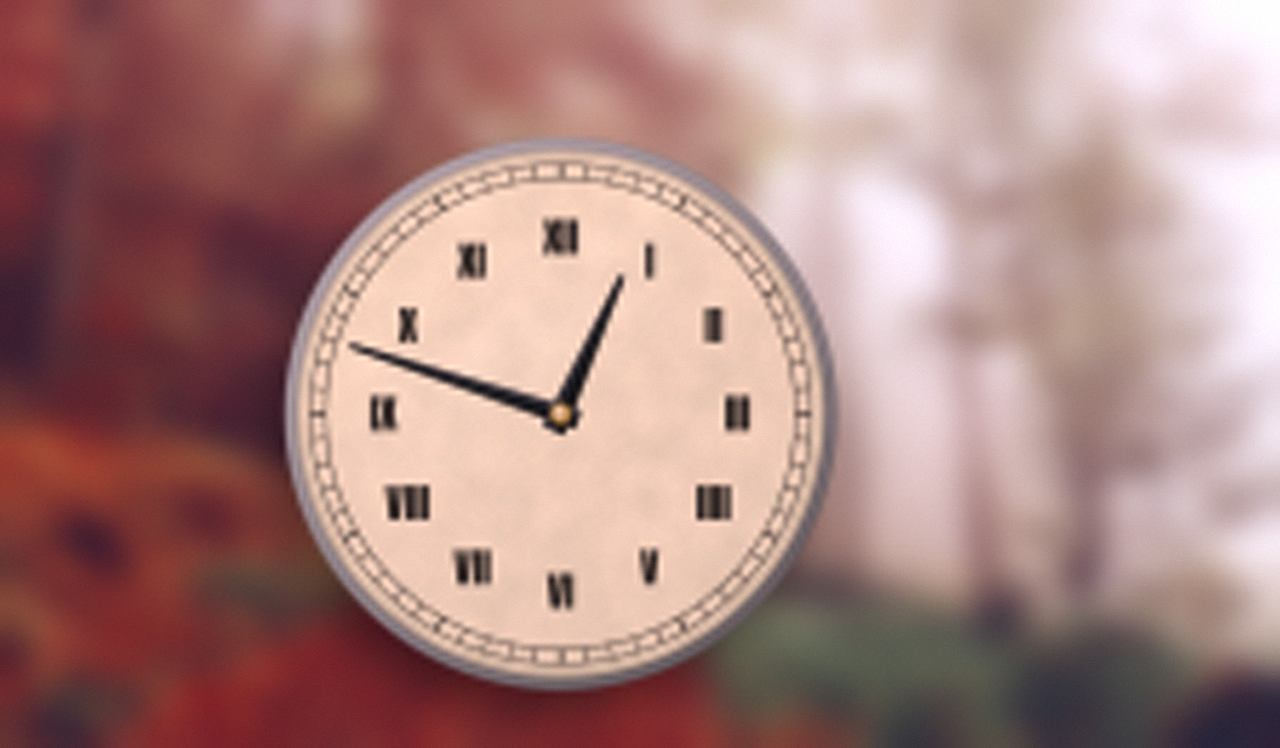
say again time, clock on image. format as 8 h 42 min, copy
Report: 12 h 48 min
